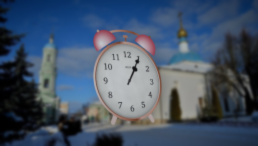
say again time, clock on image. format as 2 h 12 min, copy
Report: 1 h 05 min
